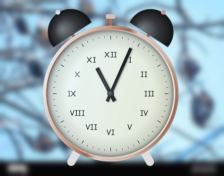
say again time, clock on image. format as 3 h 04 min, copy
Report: 11 h 04 min
